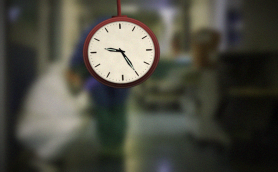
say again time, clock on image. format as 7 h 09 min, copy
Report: 9 h 25 min
